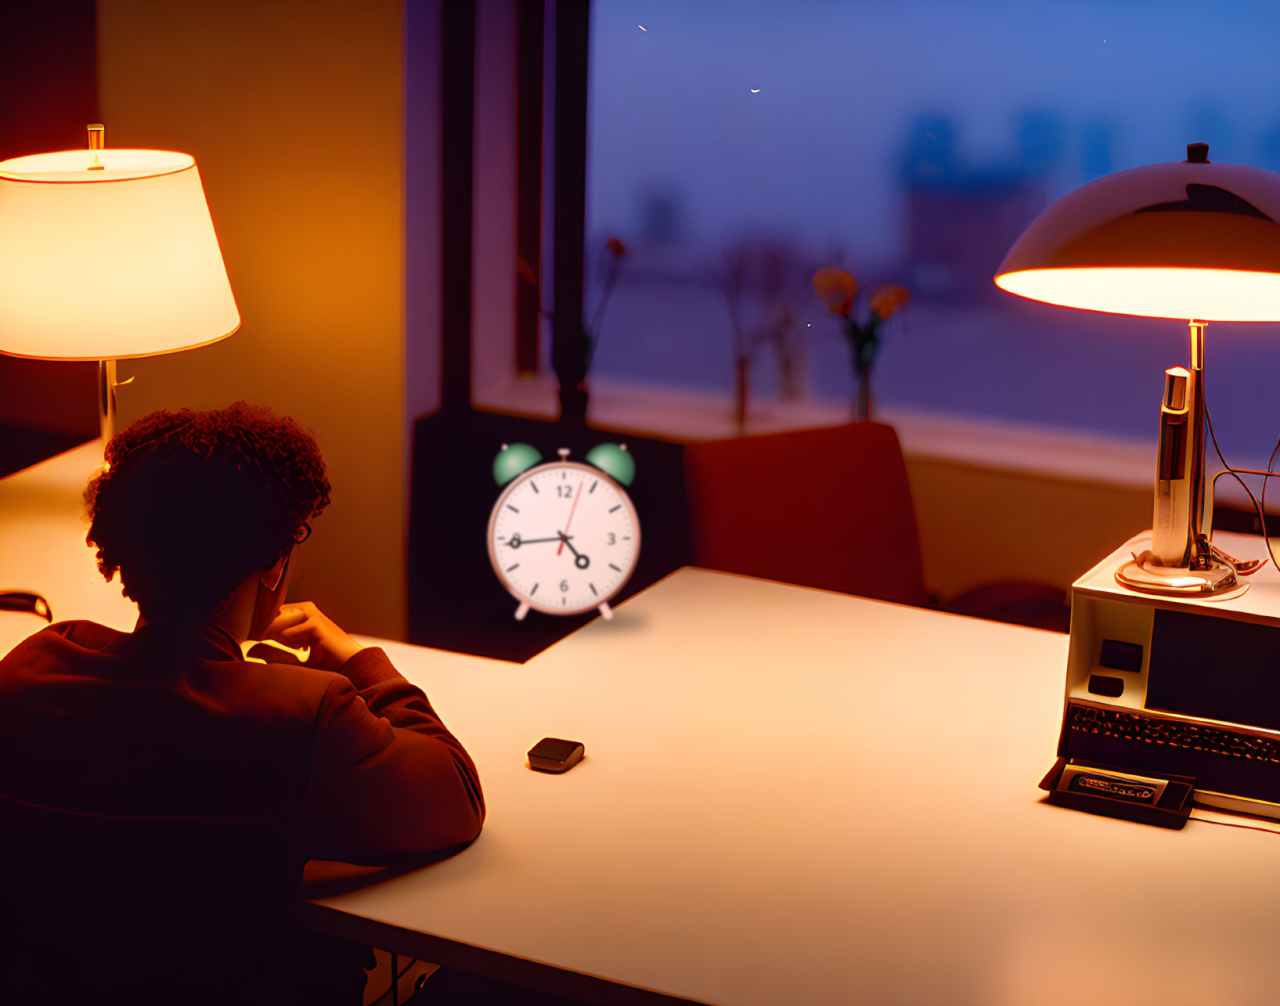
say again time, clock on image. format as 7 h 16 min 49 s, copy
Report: 4 h 44 min 03 s
